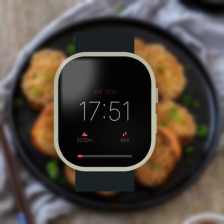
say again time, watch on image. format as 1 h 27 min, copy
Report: 17 h 51 min
